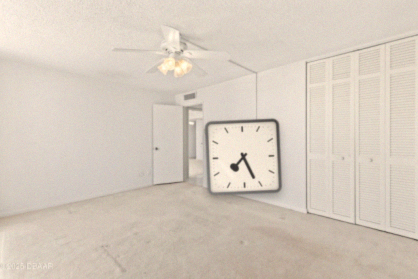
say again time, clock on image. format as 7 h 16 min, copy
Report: 7 h 26 min
